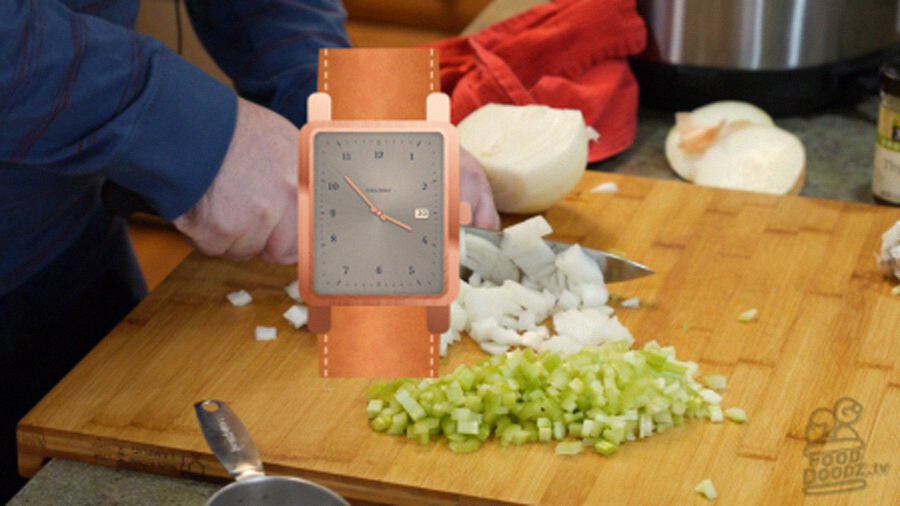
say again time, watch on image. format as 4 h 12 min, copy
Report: 3 h 53 min
